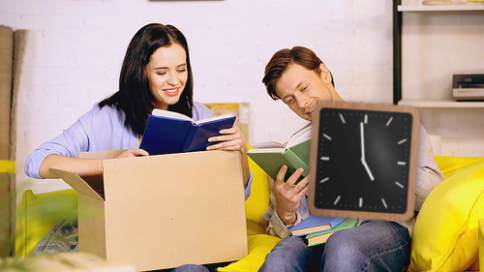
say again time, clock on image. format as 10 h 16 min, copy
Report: 4 h 59 min
